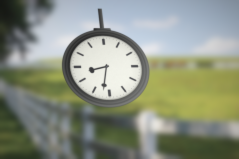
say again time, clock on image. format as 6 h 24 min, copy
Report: 8 h 32 min
